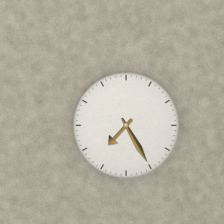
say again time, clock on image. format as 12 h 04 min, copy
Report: 7 h 25 min
